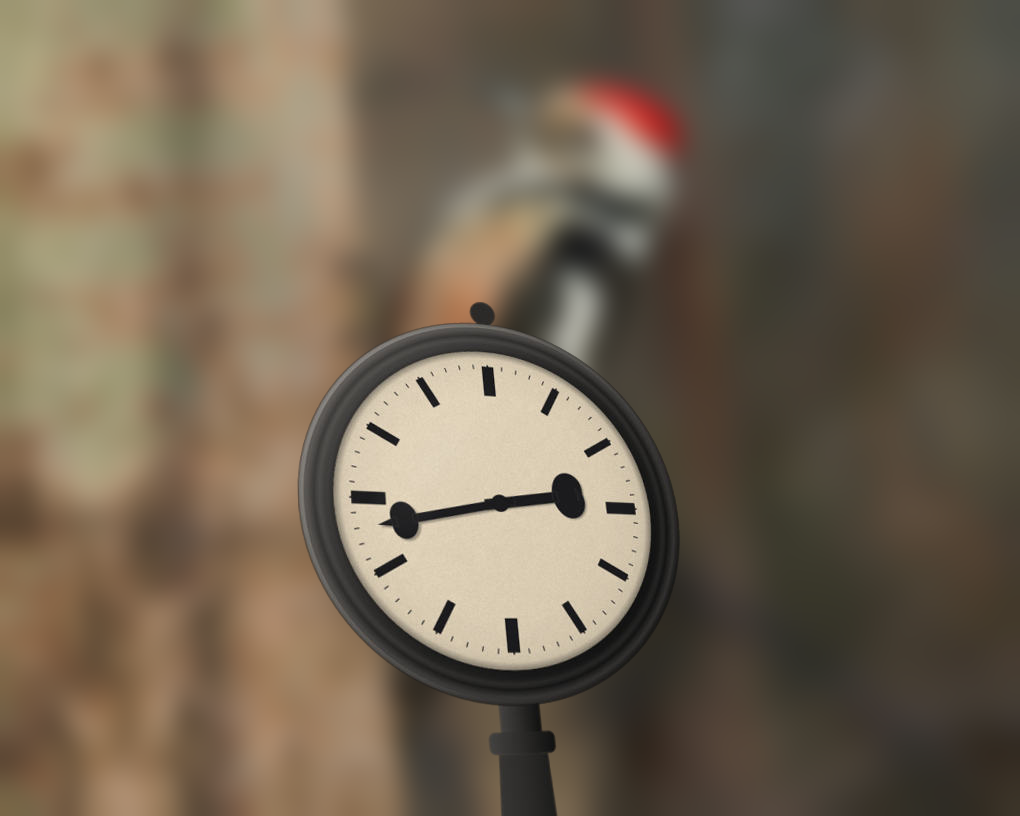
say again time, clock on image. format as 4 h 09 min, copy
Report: 2 h 43 min
